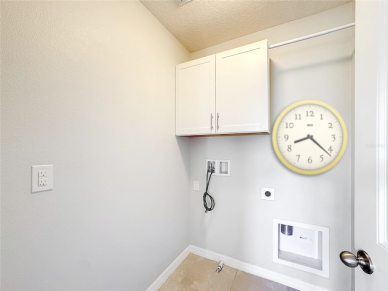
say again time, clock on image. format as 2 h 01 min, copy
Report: 8 h 22 min
